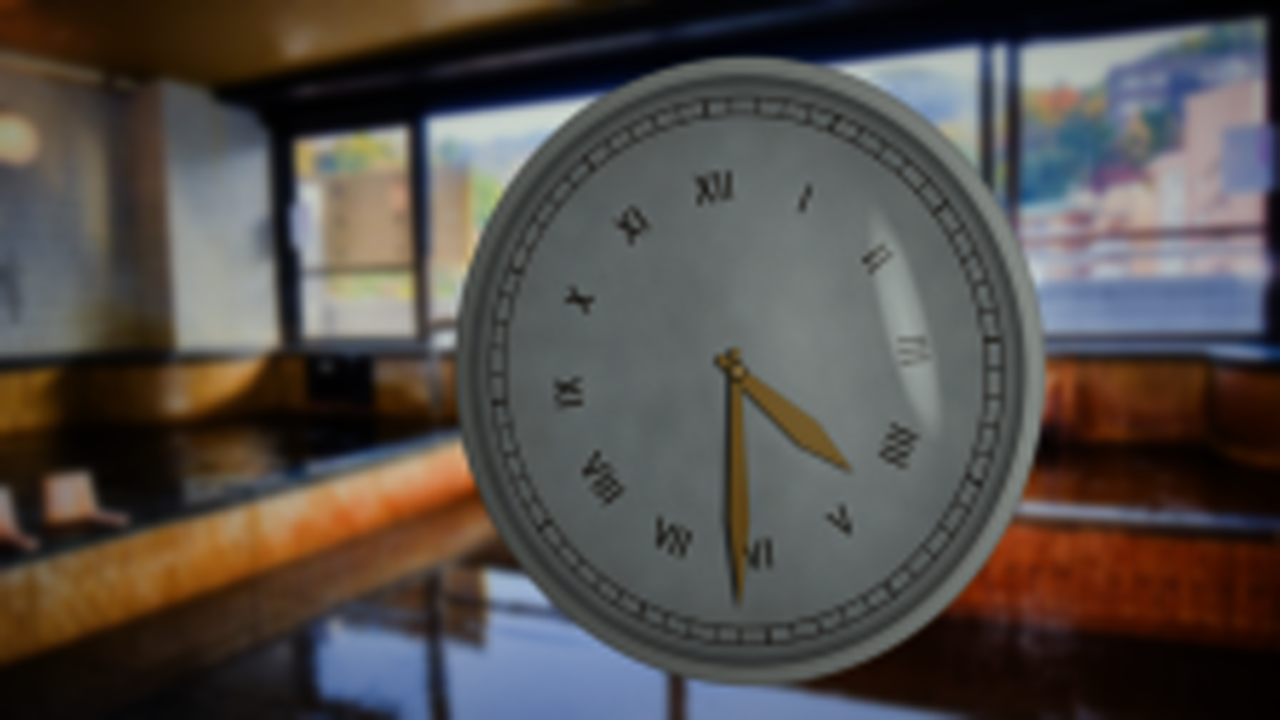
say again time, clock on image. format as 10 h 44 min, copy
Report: 4 h 31 min
